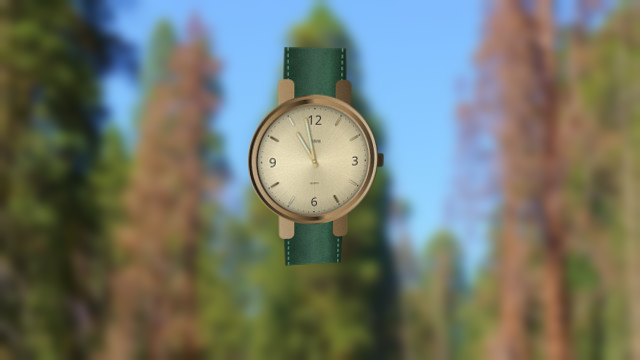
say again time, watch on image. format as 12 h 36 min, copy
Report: 10 h 58 min
